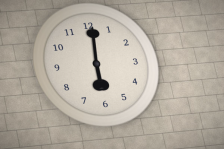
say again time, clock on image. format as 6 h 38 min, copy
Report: 6 h 01 min
